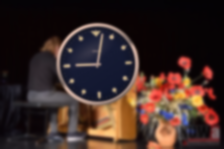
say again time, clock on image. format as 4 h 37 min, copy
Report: 9 h 02 min
